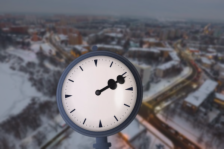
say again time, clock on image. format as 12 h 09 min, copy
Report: 2 h 11 min
